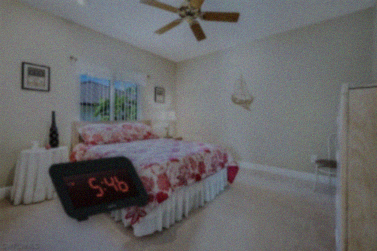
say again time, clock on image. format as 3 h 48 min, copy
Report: 5 h 46 min
